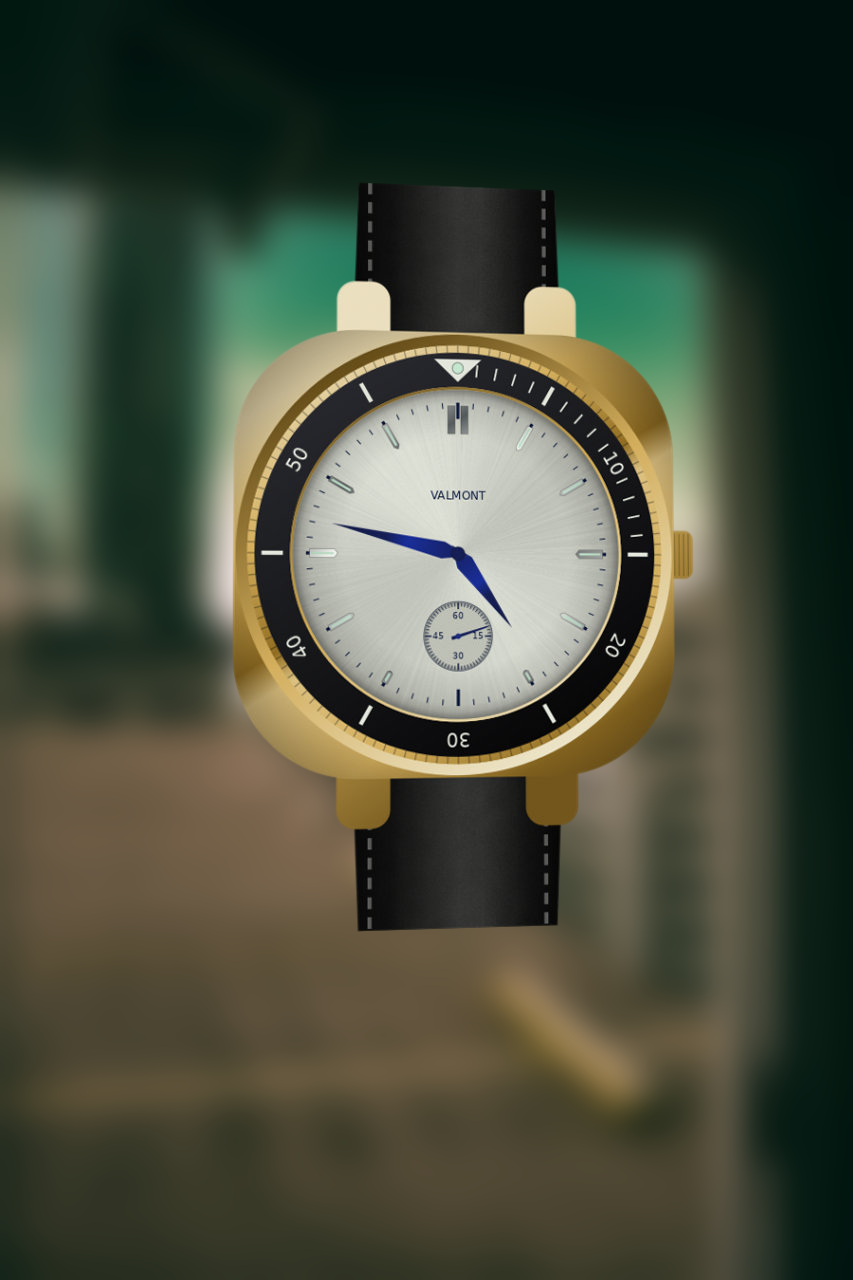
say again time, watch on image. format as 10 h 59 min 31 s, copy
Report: 4 h 47 min 12 s
